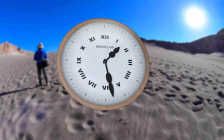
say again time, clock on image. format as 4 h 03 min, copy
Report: 1 h 28 min
